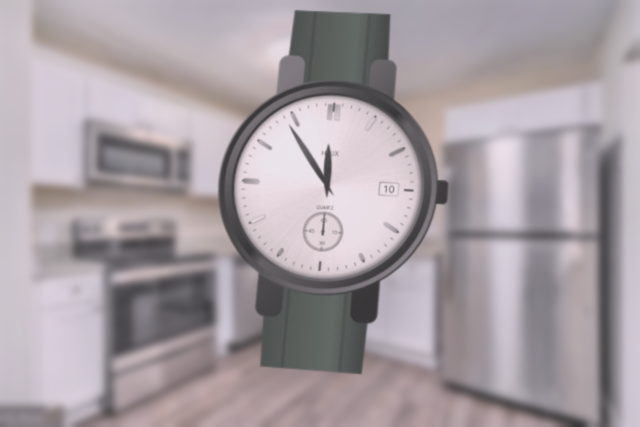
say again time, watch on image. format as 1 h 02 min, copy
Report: 11 h 54 min
